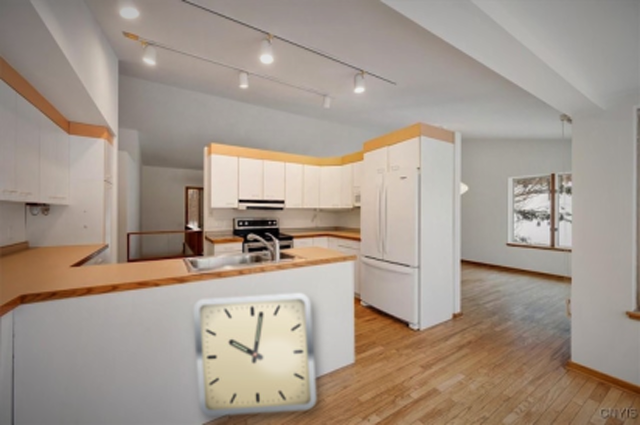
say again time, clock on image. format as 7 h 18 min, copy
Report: 10 h 02 min
